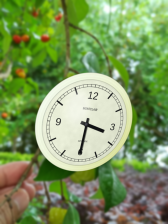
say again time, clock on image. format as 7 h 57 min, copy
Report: 3 h 30 min
